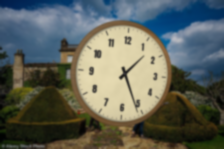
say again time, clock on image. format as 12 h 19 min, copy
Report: 1 h 26 min
